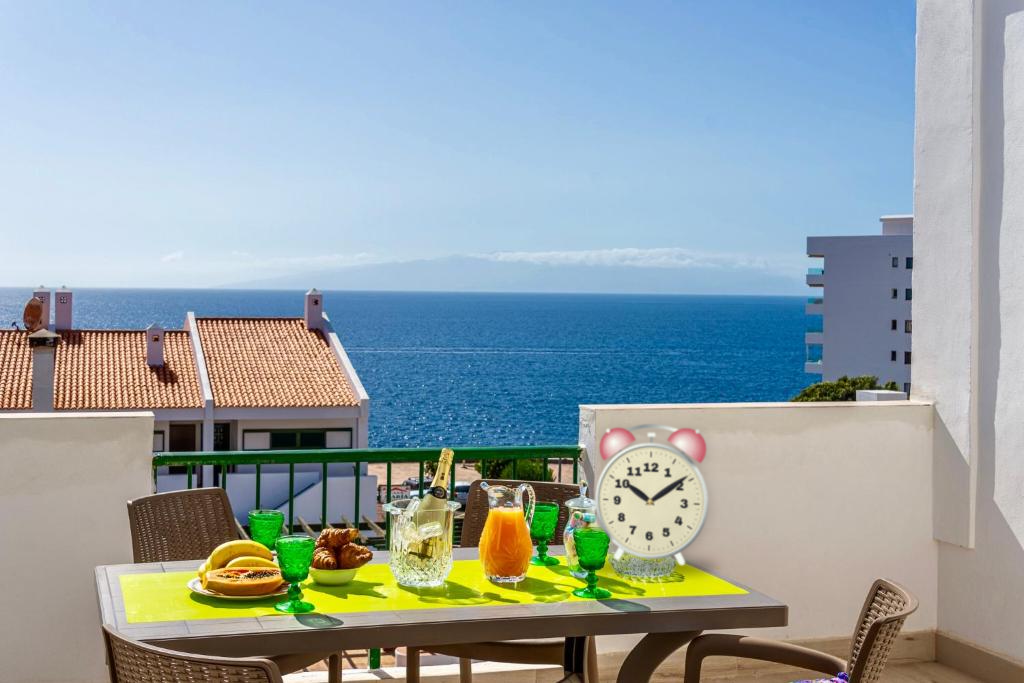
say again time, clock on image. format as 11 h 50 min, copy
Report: 10 h 09 min
